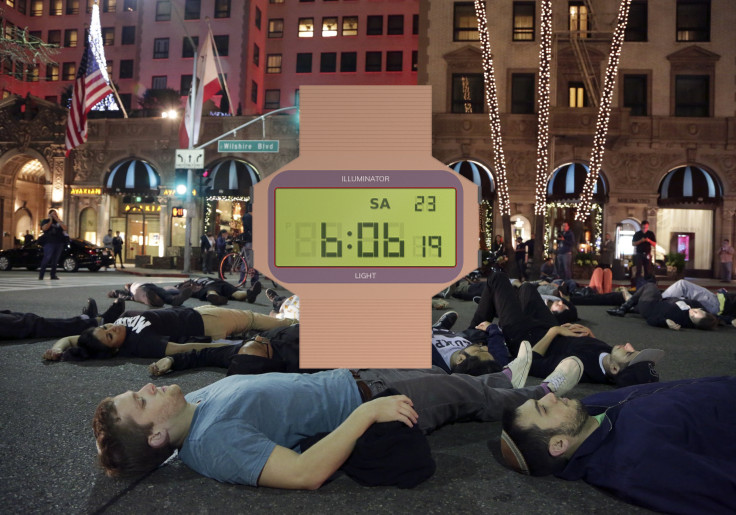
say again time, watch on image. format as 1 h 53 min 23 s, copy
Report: 6 h 06 min 19 s
